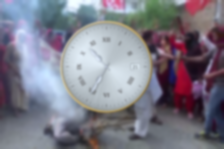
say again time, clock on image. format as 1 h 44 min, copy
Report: 10 h 35 min
